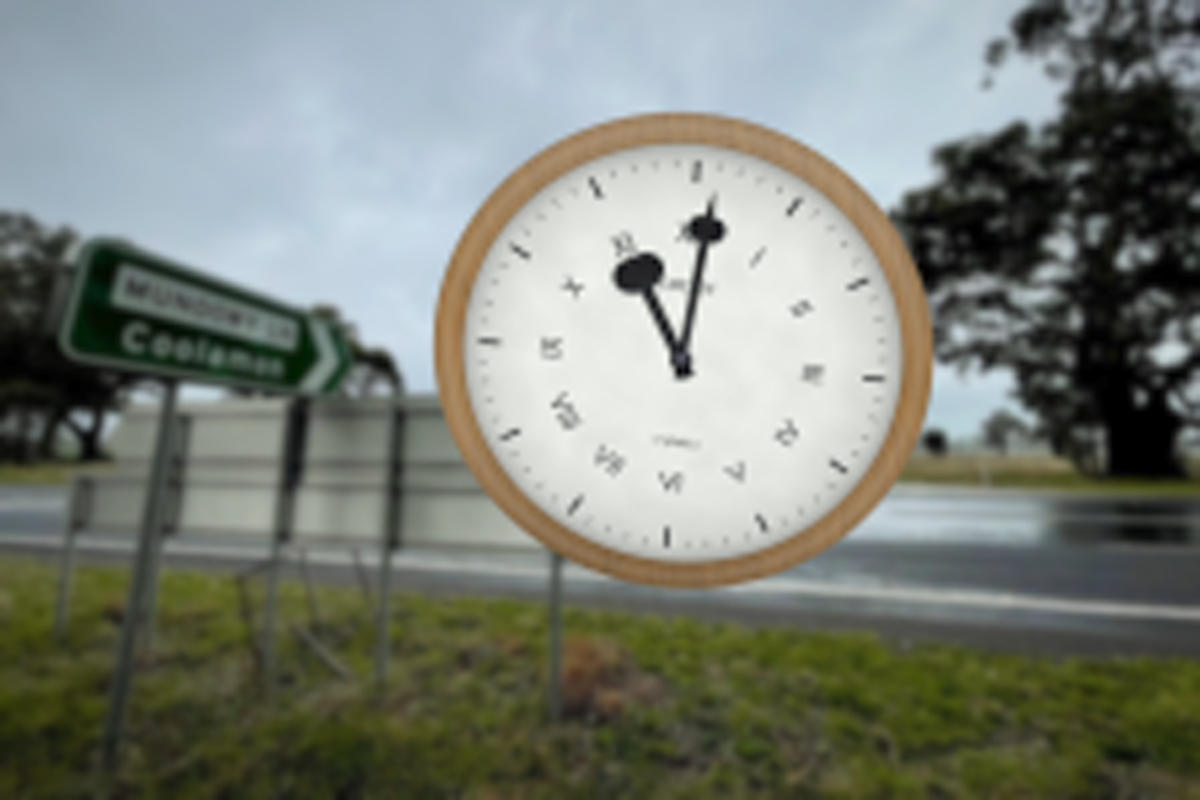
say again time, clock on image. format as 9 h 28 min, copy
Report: 11 h 01 min
